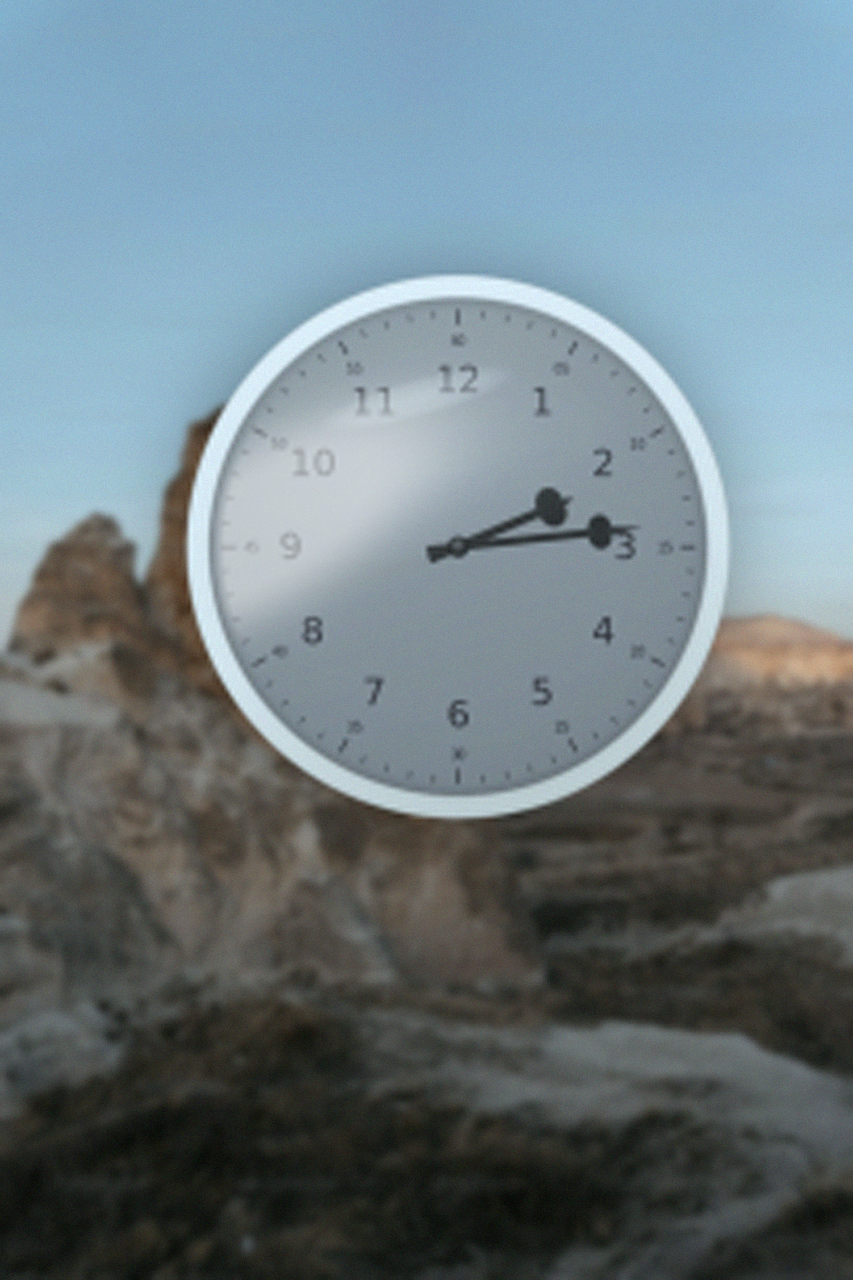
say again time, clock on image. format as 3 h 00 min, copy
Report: 2 h 14 min
